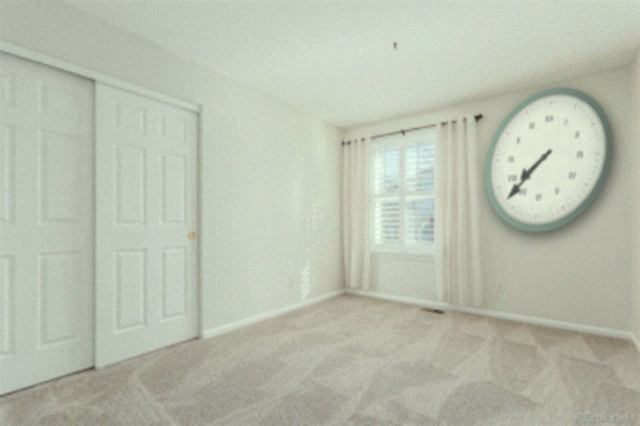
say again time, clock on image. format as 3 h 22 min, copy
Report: 7 h 37 min
